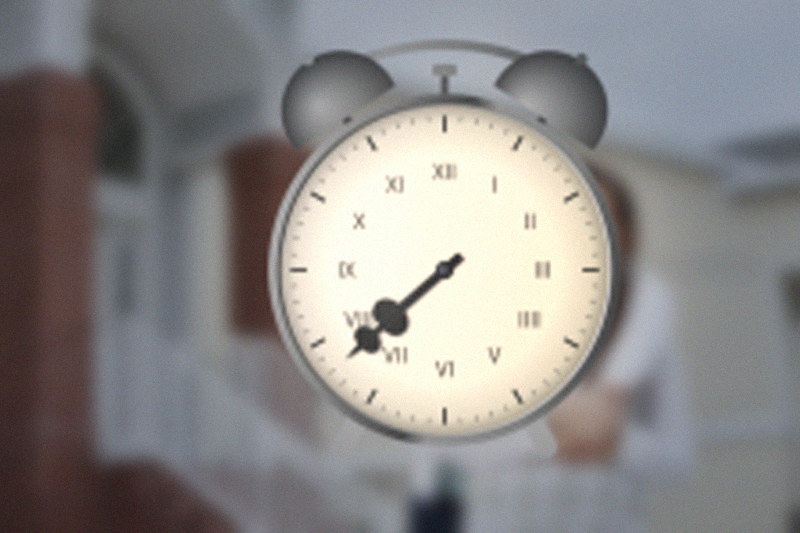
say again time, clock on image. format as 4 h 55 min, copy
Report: 7 h 38 min
